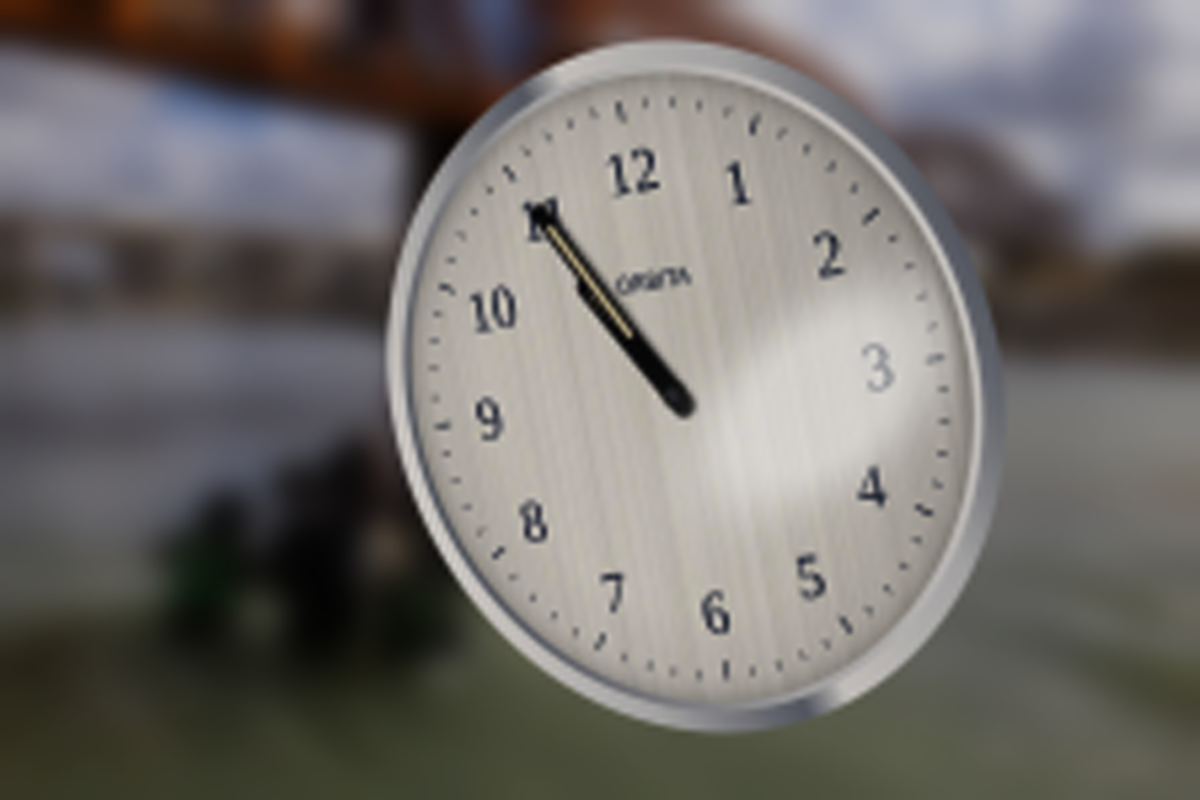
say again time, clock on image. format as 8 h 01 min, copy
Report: 10 h 55 min
